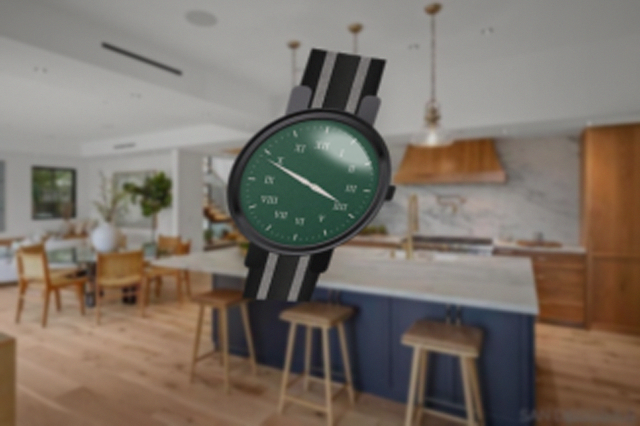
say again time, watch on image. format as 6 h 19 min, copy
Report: 3 h 49 min
